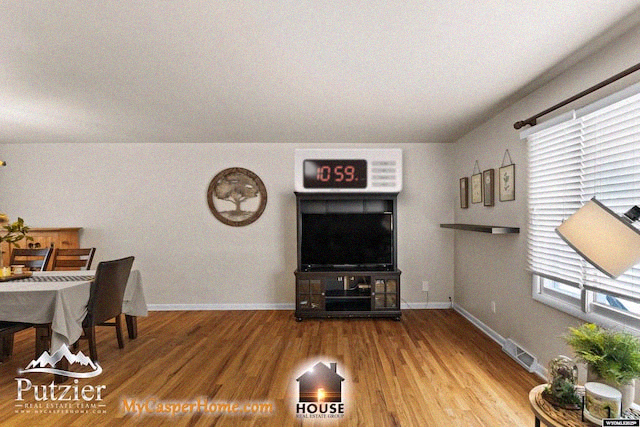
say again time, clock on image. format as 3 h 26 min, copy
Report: 10 h 59 min
